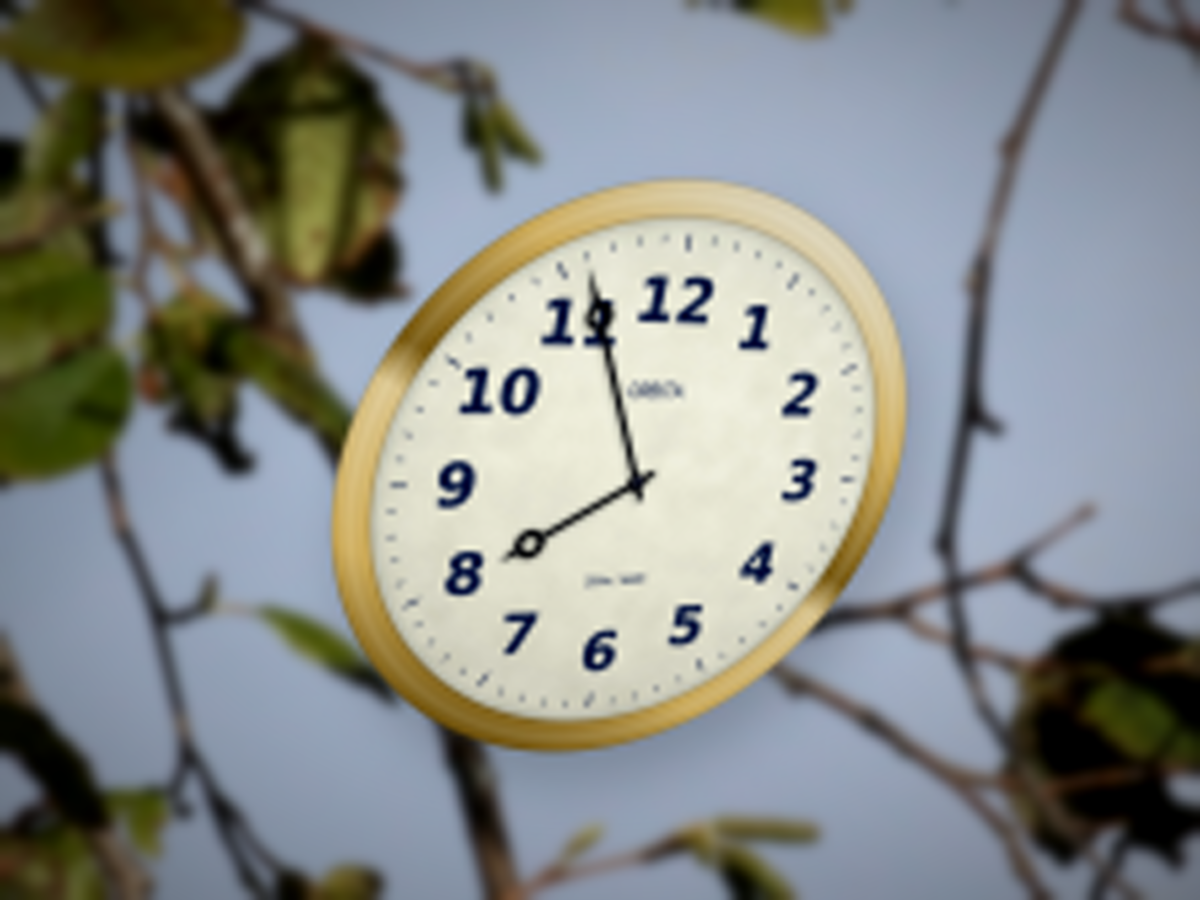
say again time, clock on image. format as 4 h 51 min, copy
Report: 7 h 56 min
